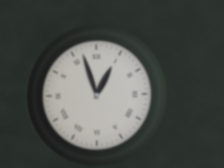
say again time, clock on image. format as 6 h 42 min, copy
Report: 12 h 57 min
